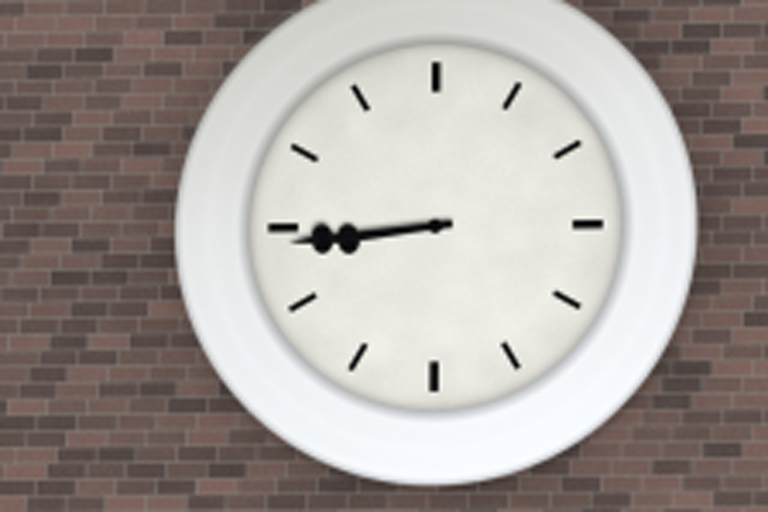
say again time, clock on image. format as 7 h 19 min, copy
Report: 8 h 44 min
